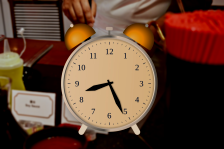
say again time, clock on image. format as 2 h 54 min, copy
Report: 8 h 26 min
